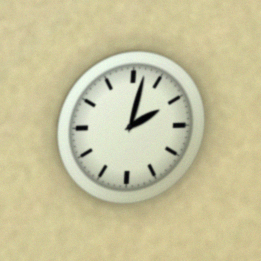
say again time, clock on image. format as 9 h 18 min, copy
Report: 2 h 02 min
